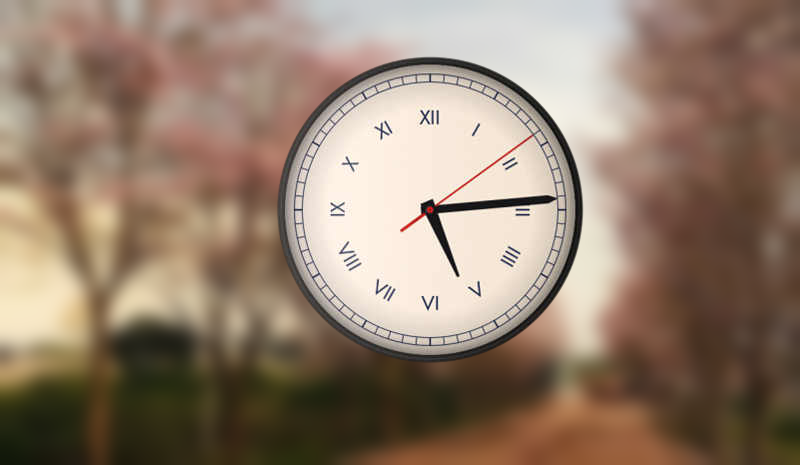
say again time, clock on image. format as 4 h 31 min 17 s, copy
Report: 5 h 14 min 09 s
